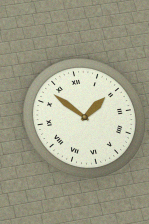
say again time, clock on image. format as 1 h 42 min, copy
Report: 1 h 53 min
